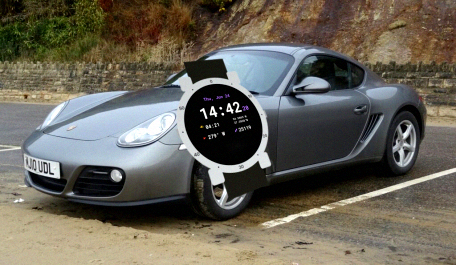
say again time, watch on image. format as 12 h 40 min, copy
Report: 14 h 42 min
